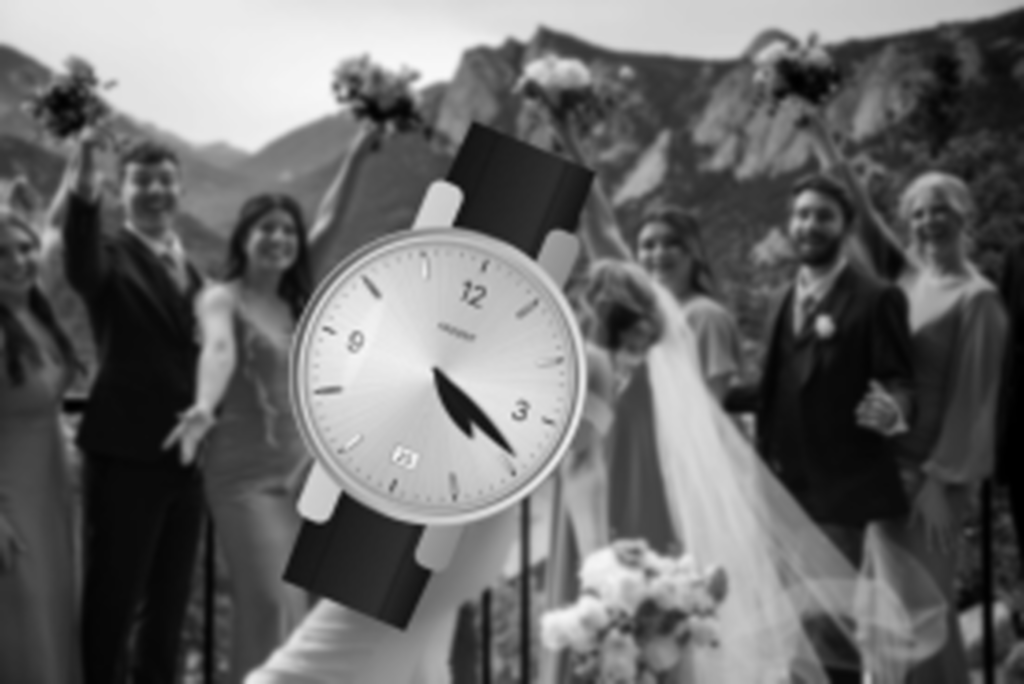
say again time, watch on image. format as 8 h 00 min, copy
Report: 4 h 19 min
